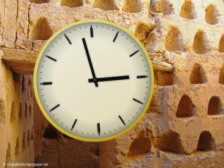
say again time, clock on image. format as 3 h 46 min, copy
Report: 2 h 58 min
